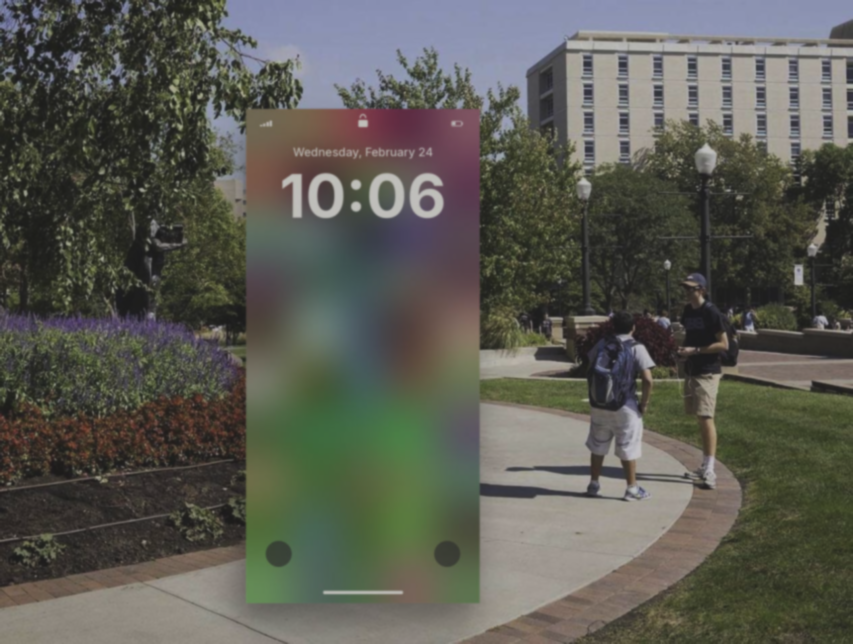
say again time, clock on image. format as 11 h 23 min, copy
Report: 10 h 06 min
